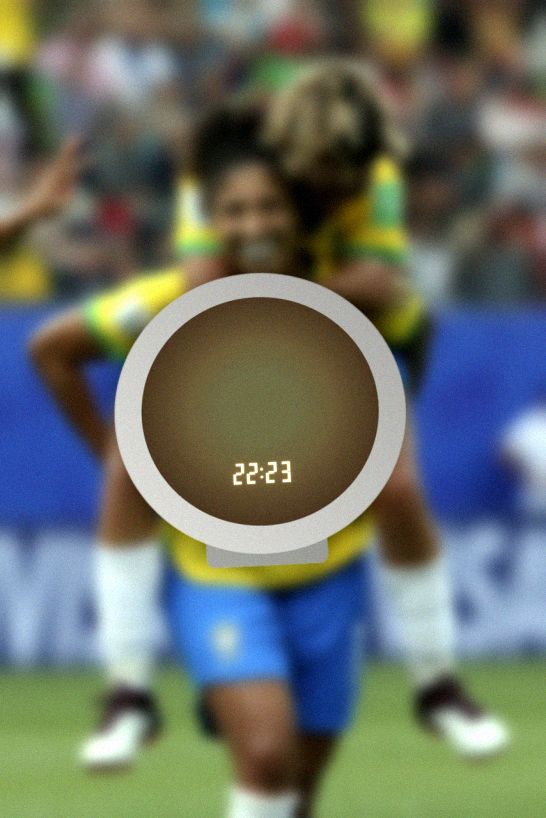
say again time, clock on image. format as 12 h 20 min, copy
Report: 22 h 23 min
